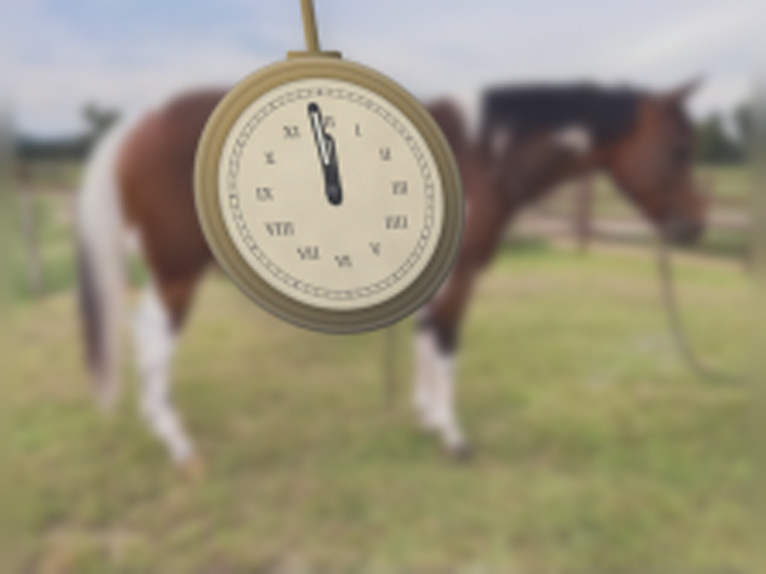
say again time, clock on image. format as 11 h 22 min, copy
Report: 11 h 59 min
